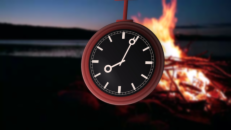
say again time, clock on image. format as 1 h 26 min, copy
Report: 8 h 04 min
